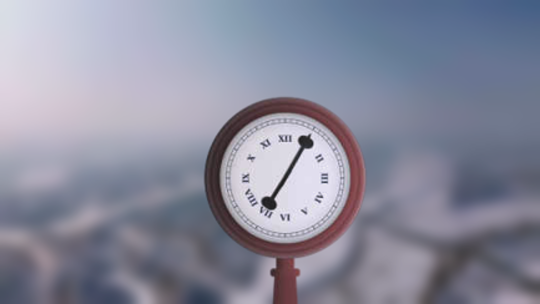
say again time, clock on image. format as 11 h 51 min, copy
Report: 7 h 05 min
